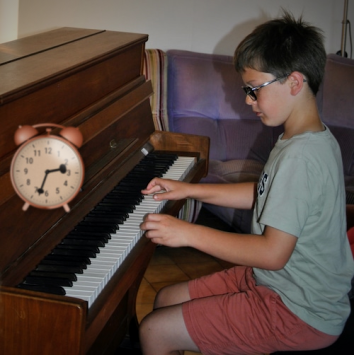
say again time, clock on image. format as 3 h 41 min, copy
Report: 2 h 33 min
